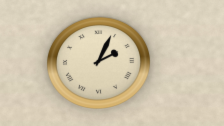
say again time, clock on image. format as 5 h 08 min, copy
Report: 2 h 04 min
